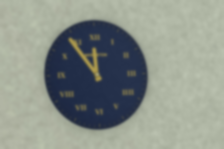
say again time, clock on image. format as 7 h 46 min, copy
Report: 11 h 54 min
